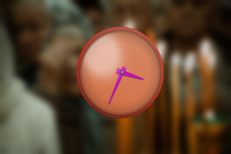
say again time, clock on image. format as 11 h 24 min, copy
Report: 3 h 34 min
